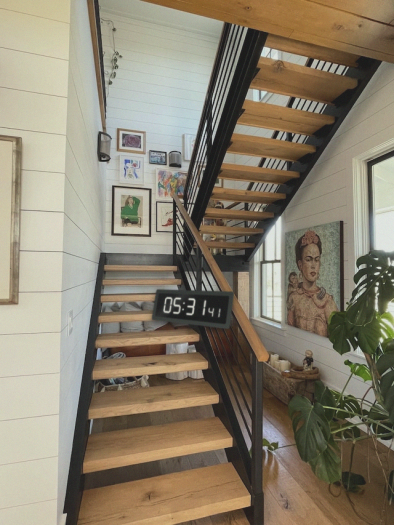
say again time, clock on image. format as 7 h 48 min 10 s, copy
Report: 5 h 31 min 41 s
